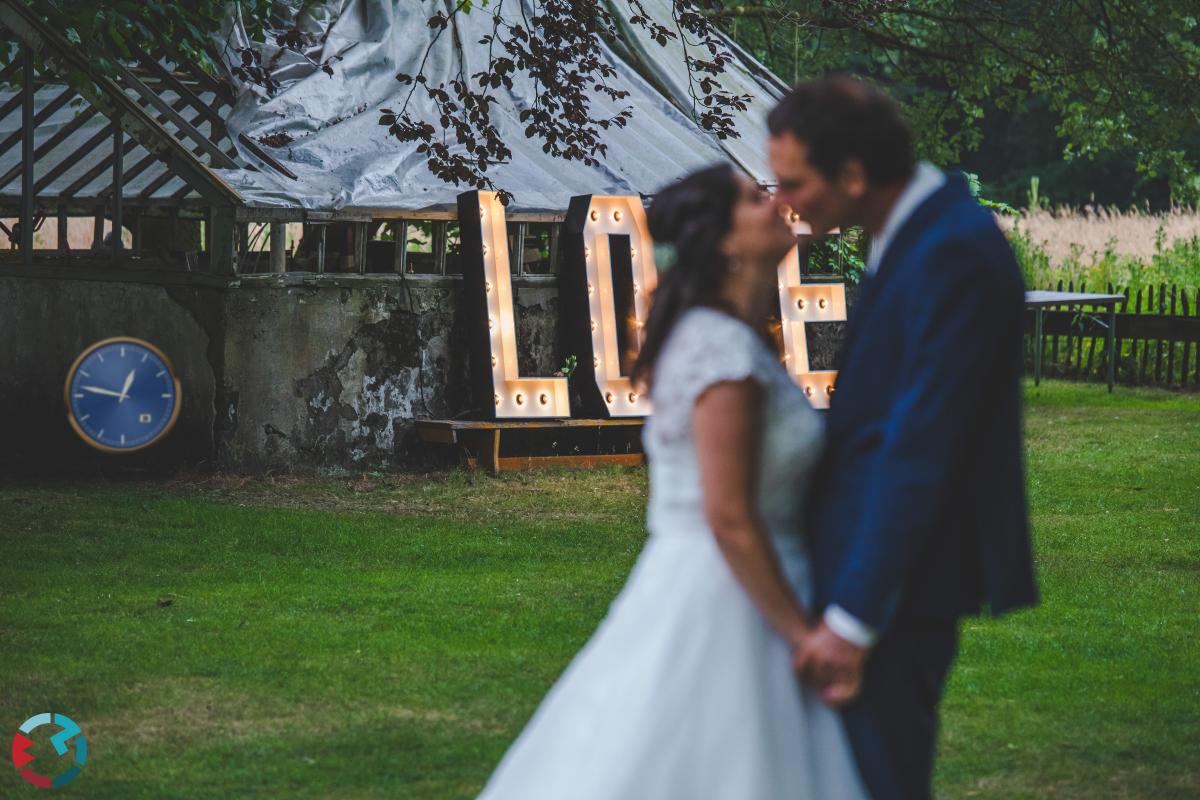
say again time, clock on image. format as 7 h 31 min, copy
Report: 12 h 47 min
